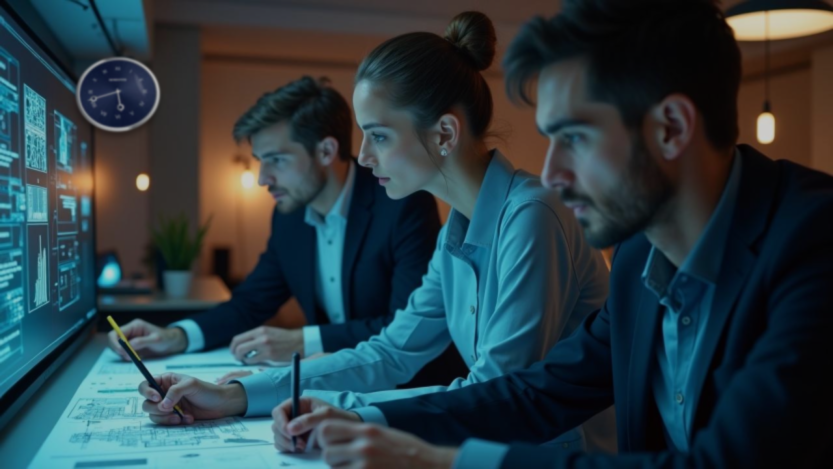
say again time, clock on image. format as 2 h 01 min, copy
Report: 5 h 42 min
